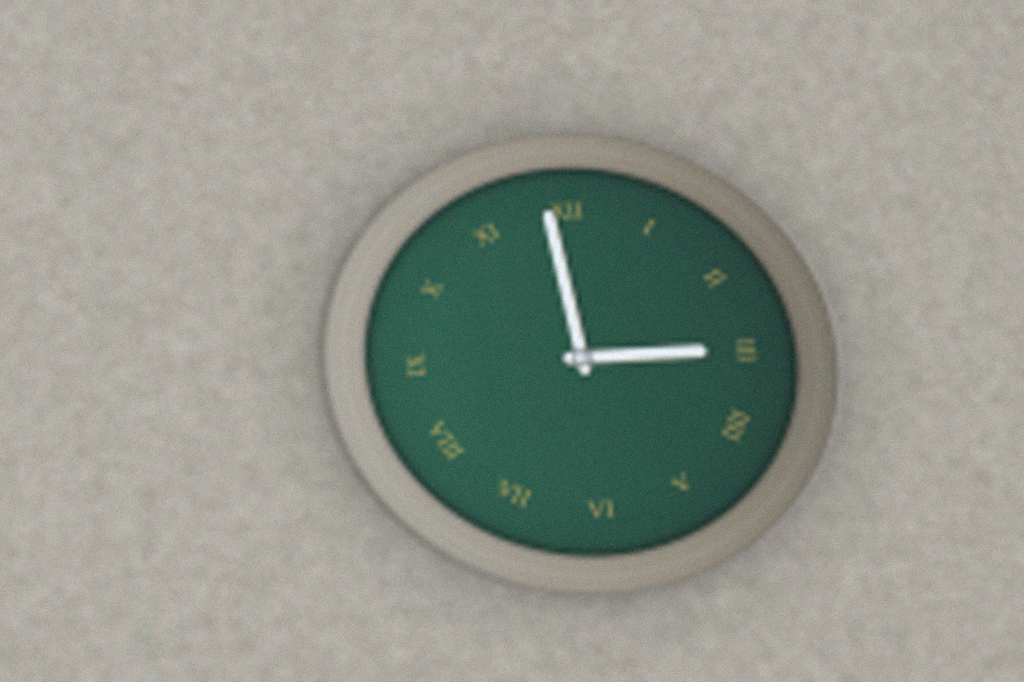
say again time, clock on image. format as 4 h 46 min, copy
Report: 2 h 59 min
